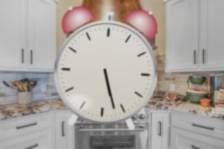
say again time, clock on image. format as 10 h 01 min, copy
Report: 5 h 27 min
